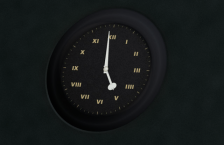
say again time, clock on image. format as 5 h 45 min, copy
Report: 4 h 59 min
